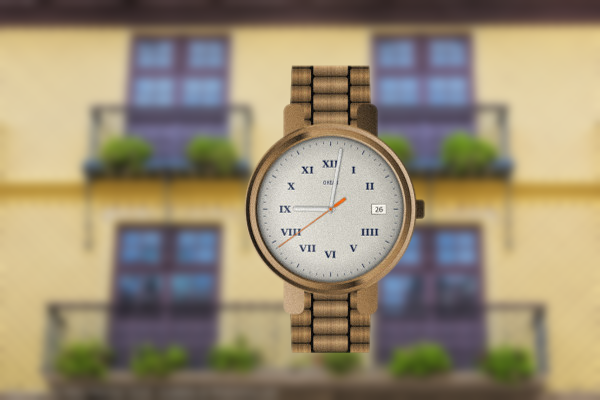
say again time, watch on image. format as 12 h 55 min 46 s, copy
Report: 9 h 01 min 39 s
